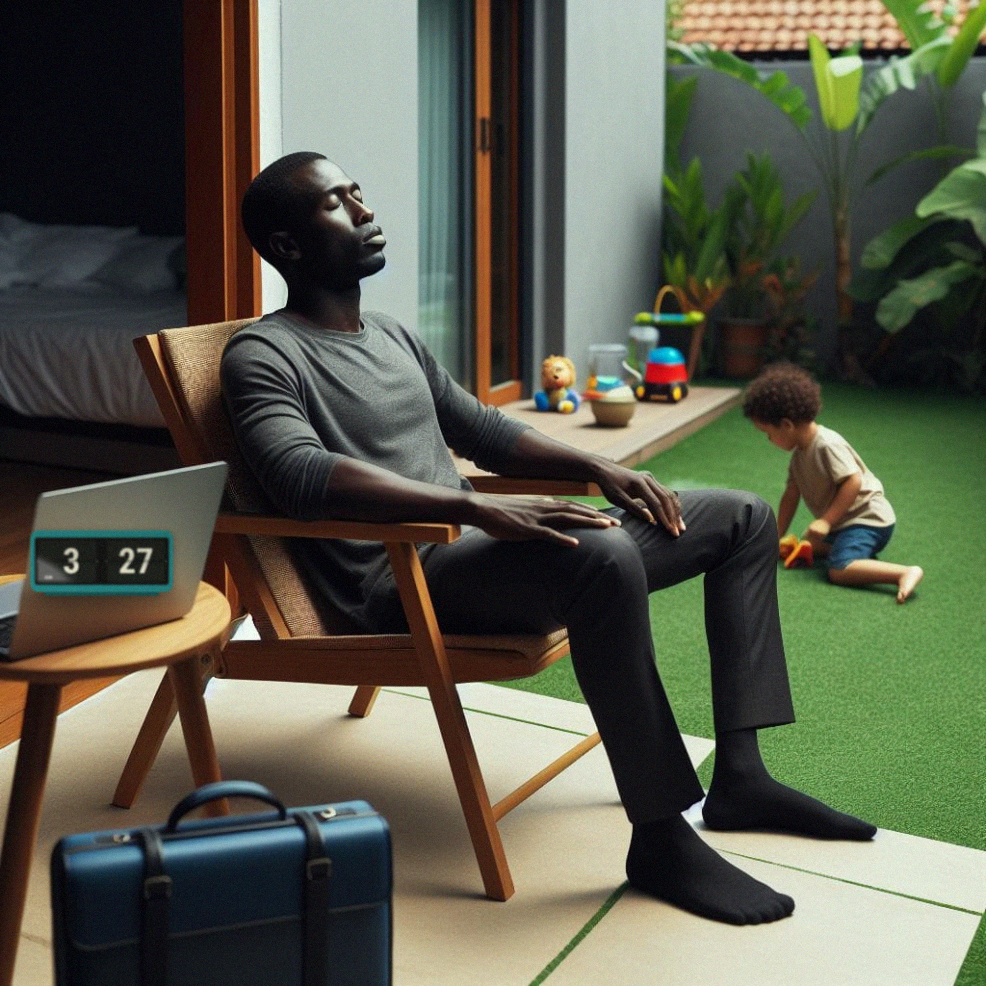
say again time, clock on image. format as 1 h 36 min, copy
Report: 3 h 27 min
